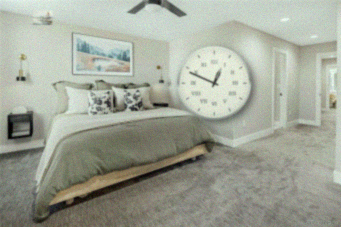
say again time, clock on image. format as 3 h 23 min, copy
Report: 12 h 49 min
